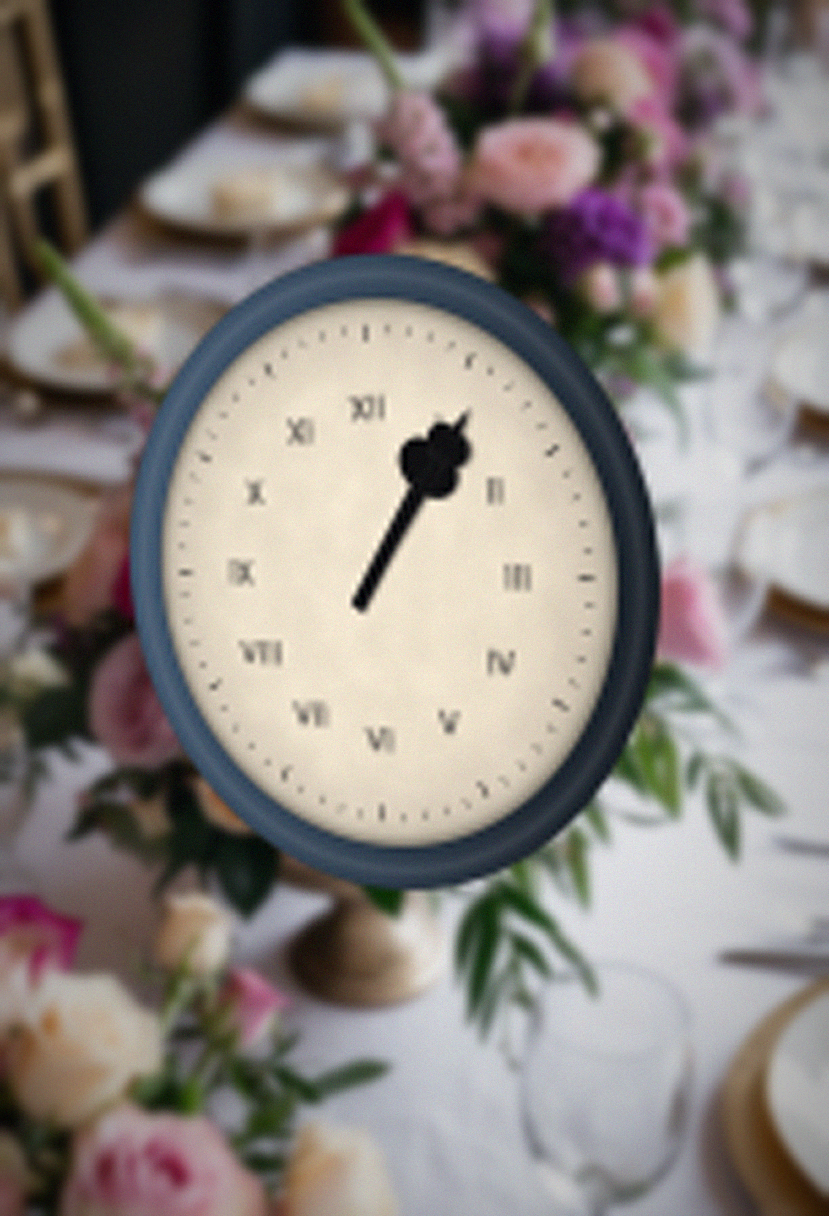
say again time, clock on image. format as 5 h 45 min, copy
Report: 1 h 06 min
